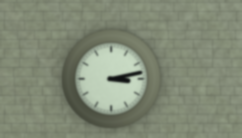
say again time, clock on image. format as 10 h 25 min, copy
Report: 3 h 13 min
